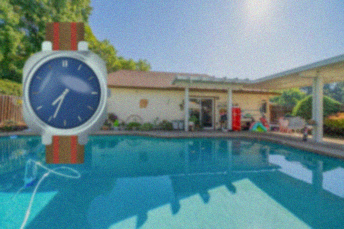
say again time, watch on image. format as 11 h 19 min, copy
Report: 7 h 34 min
